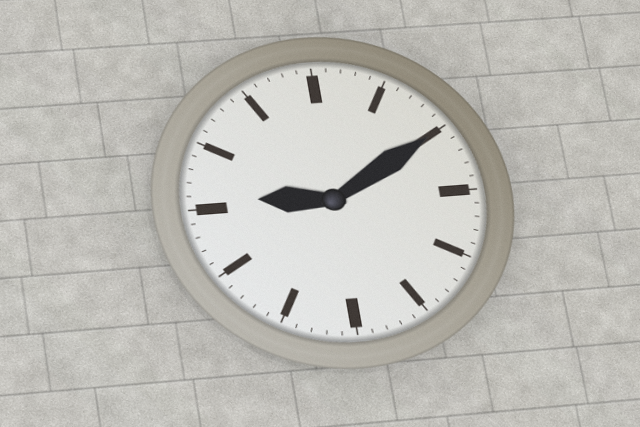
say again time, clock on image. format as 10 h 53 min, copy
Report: 9 h 10 min
